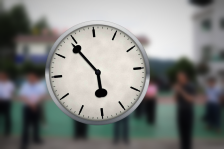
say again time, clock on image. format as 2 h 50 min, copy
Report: 5 h 54 min
